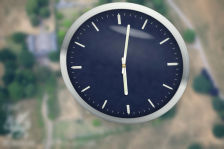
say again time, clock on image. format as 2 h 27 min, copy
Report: 6 h 02 min
